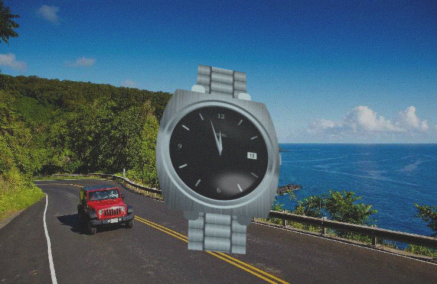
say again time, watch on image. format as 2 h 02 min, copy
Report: 11 h 57 min
